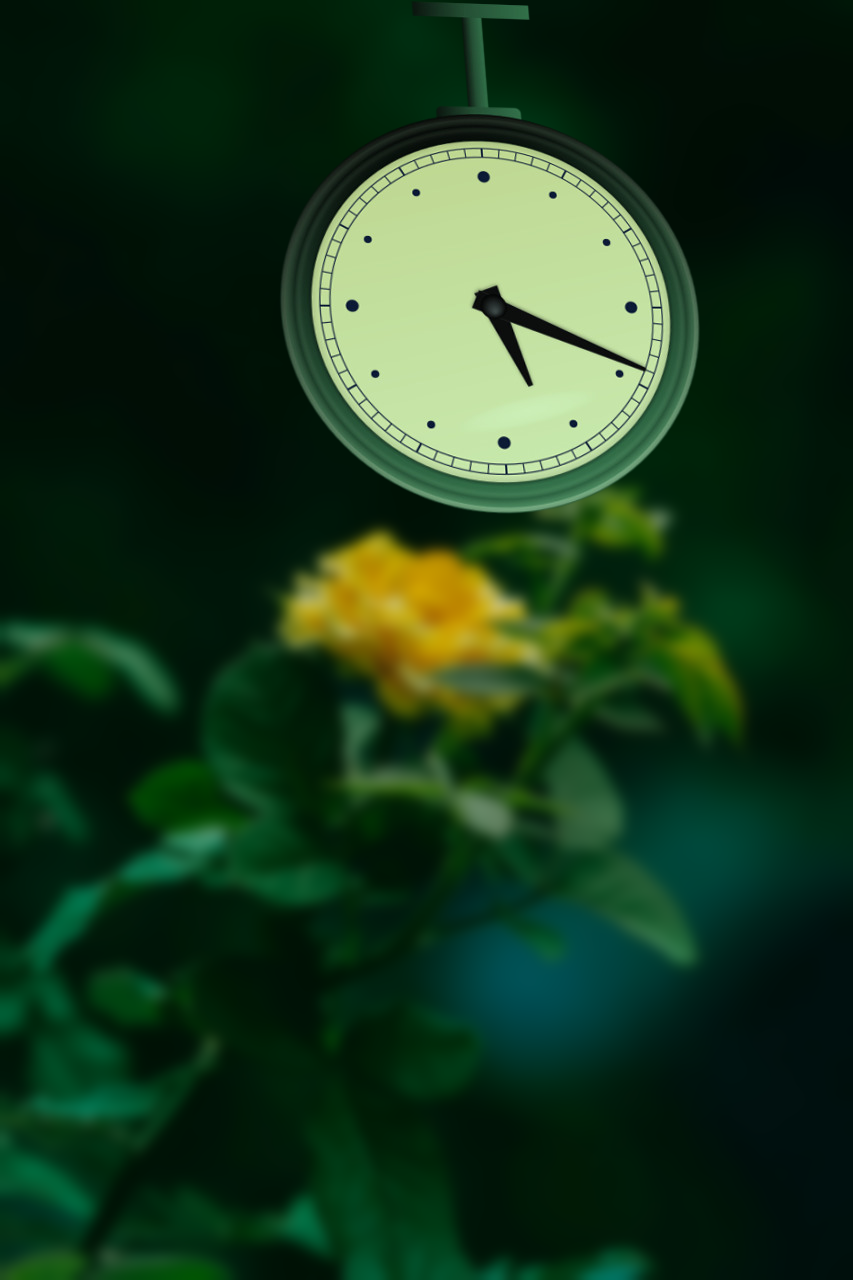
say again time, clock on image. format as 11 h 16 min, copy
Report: 5 h 19 min
